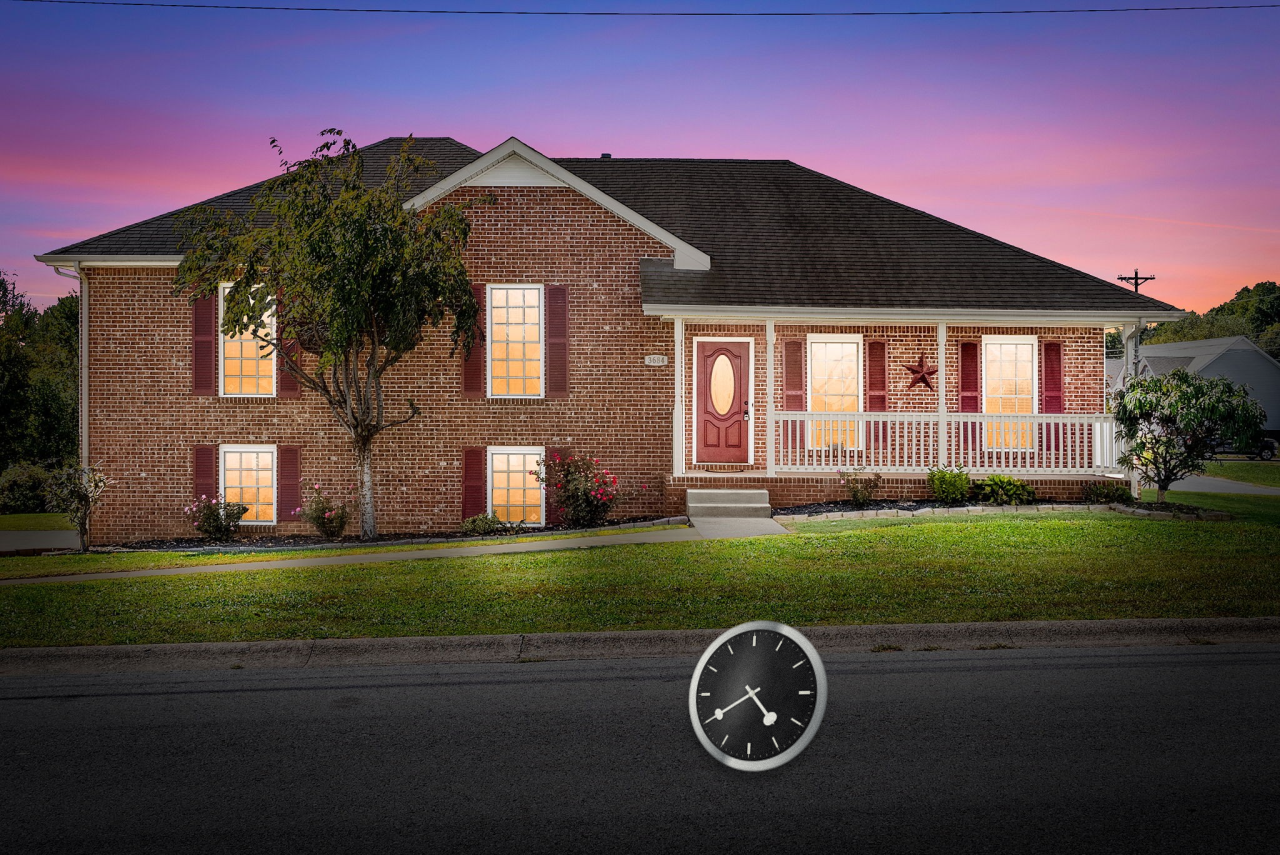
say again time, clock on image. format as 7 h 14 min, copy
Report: 4 h 40 min
